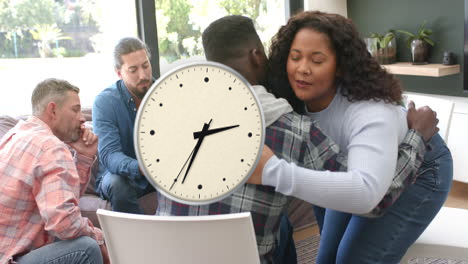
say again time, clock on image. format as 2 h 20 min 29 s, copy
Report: 2 h 33 min 35 s
